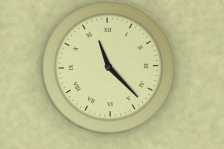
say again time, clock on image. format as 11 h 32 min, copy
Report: 11 h 23 min
